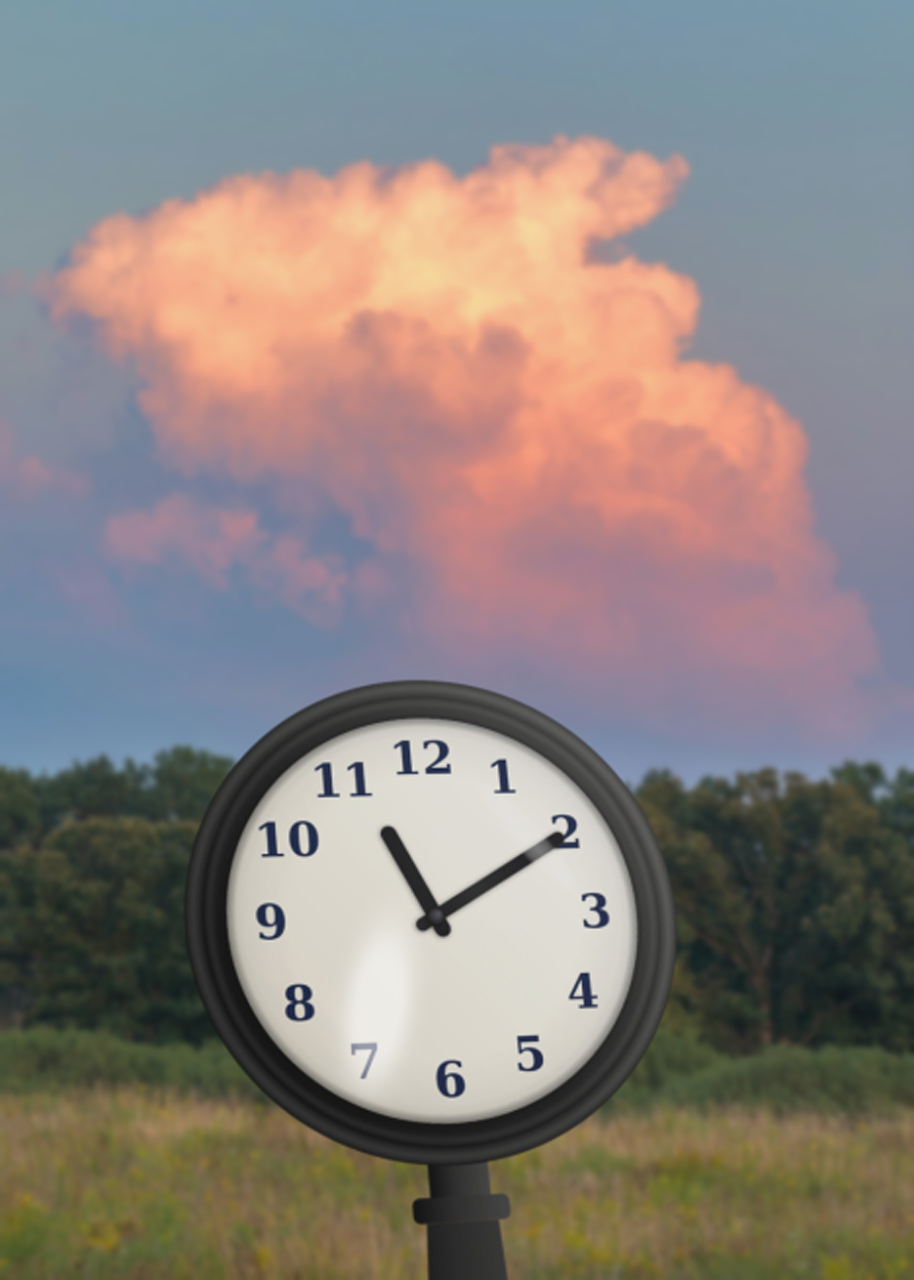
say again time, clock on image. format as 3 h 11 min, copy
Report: 11 h 10 min
